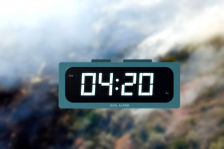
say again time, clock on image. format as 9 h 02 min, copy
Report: 4 h 20 min
